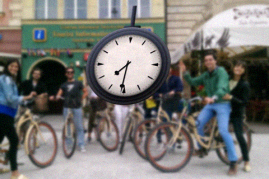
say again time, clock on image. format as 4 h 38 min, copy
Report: 7 h 31 min
